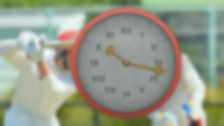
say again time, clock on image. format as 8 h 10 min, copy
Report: 10 h 17 min
